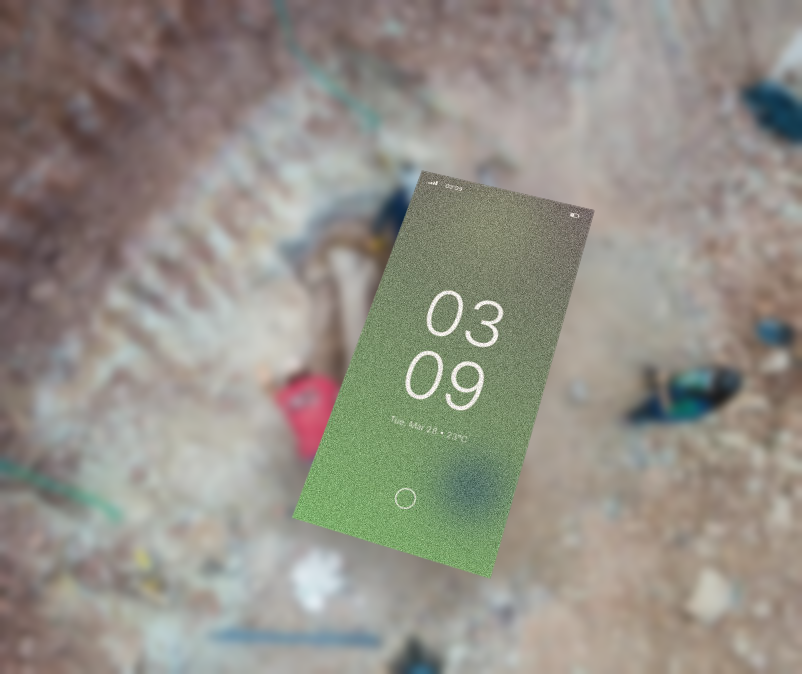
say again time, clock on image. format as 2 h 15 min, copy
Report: 3 h 09 min
